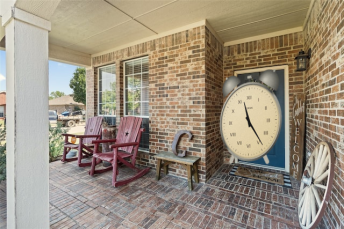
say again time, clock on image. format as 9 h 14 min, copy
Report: 11 h 24 min
